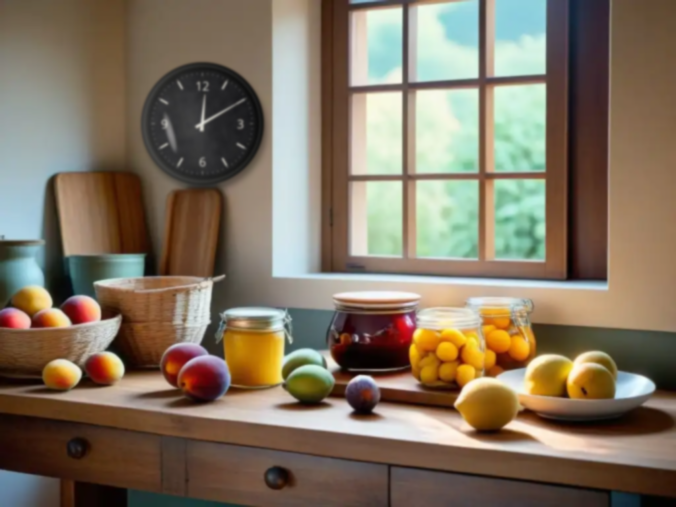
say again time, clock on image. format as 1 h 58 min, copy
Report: 12 h 10 min
